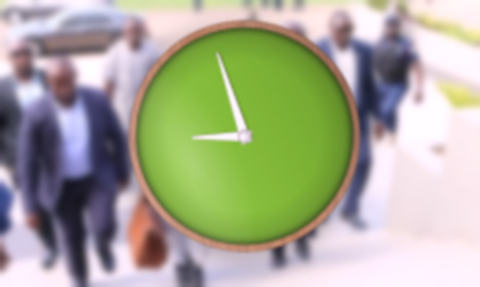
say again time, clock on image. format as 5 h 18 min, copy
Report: 8 h 57 min
